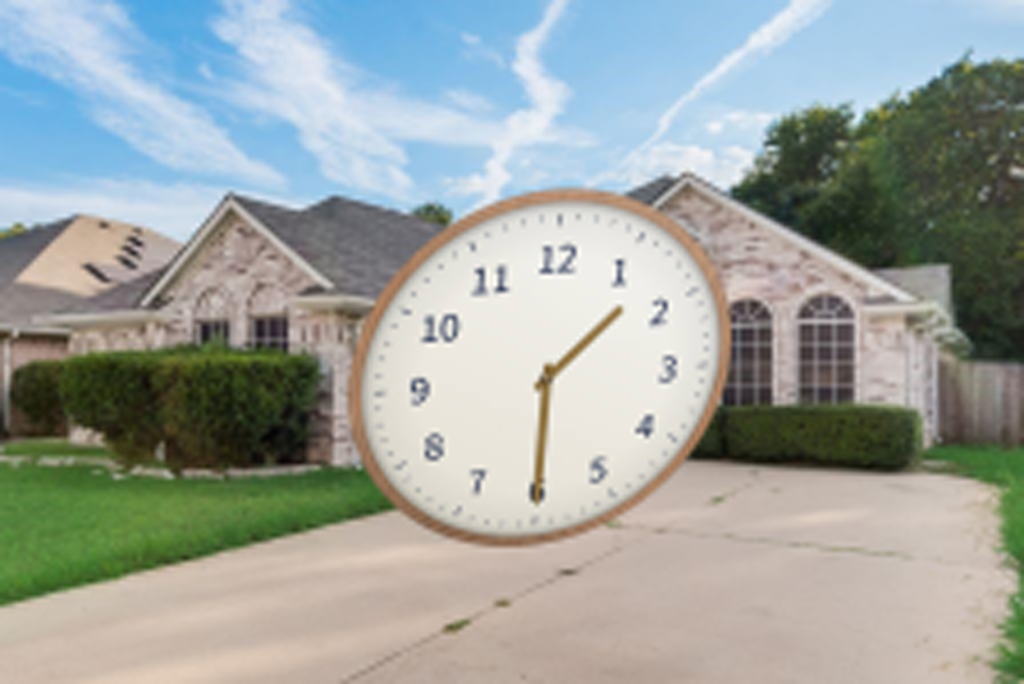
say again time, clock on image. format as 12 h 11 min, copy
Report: 1 h 30 min
